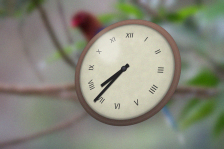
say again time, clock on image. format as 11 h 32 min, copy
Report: 7 h 36 min
